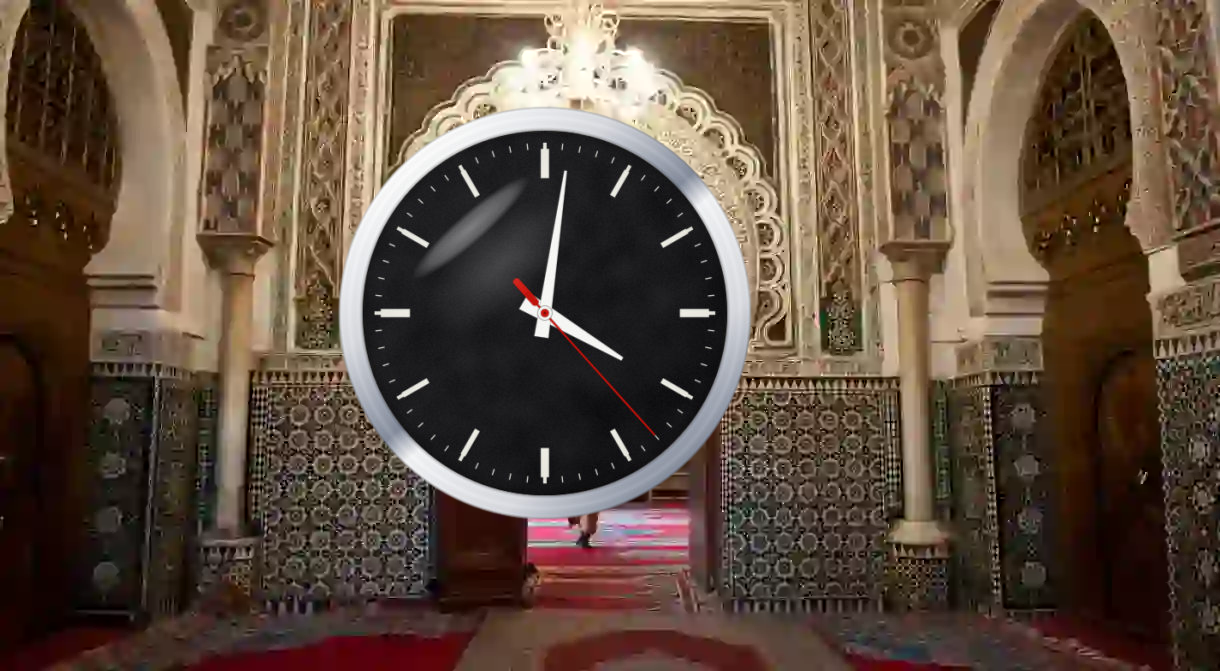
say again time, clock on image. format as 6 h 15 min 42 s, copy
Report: 4 h 01 min 23 s
